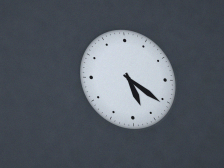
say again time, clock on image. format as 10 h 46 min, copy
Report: 5 h 21 min
